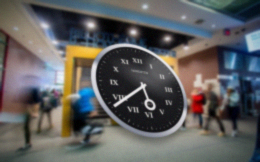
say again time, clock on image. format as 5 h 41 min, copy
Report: 5 h 39 min
